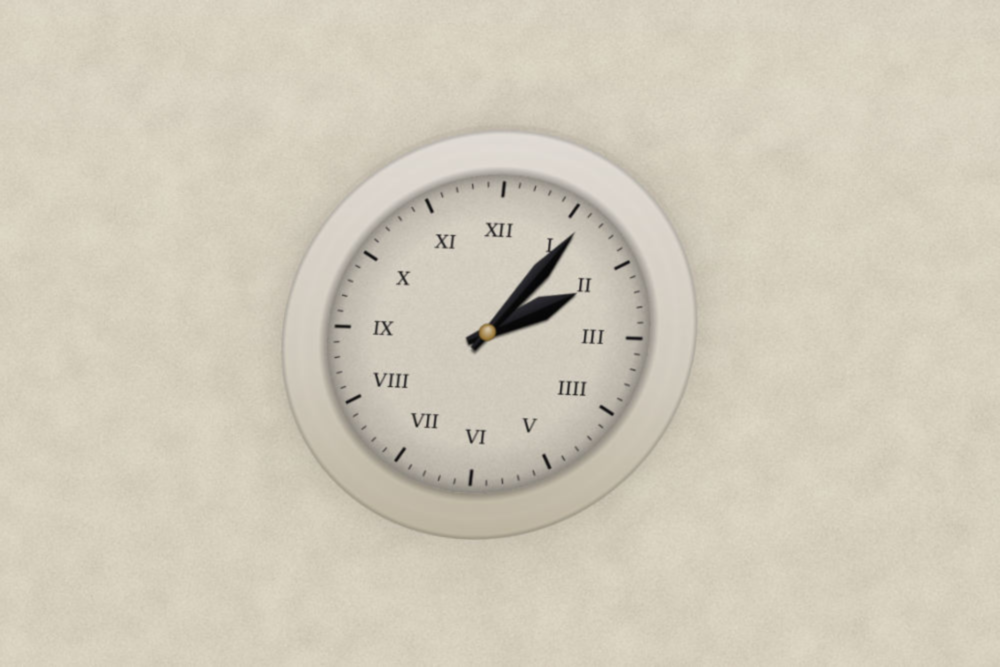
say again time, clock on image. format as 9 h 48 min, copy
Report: 2 h 06 min
